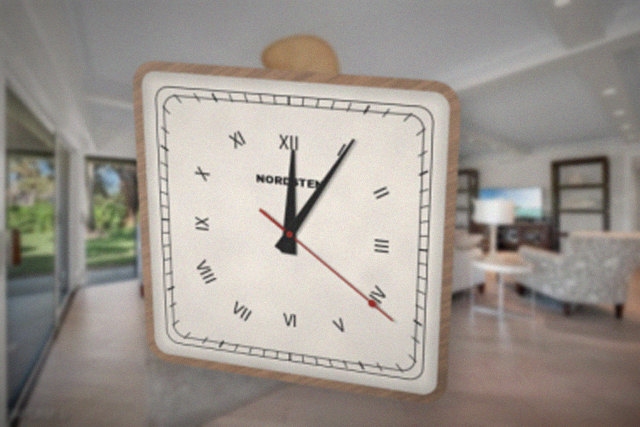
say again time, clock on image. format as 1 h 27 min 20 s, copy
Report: 12 h 05 min 21 s
